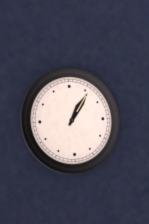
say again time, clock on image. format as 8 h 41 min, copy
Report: 1 h 06 min
